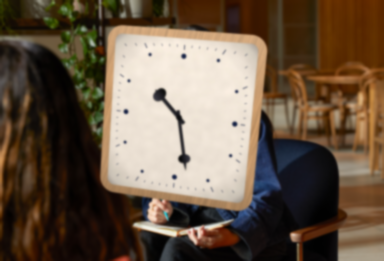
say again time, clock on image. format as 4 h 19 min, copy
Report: 10 h 28 min
